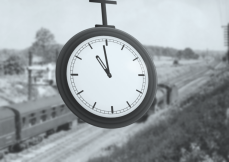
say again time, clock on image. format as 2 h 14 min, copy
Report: 10 h 59 min
